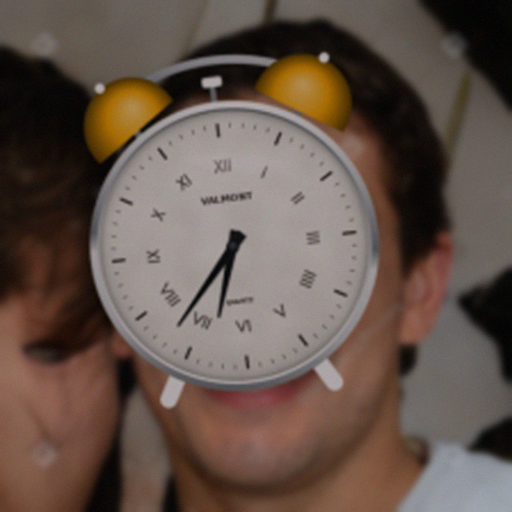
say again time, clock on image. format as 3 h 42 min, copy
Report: 6 h 37 min
